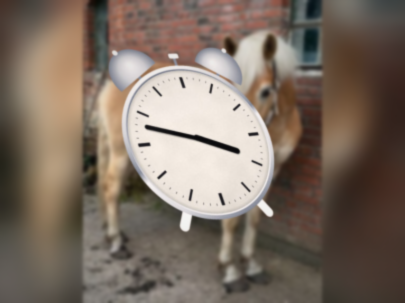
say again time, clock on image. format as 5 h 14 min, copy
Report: 3 h 48 min
